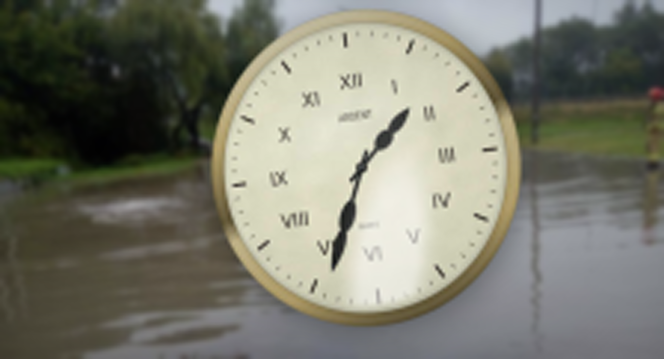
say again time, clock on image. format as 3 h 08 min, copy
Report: 1 h 34 min
